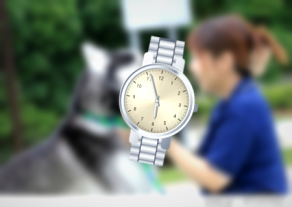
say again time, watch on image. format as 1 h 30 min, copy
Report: 5 h 56 min
